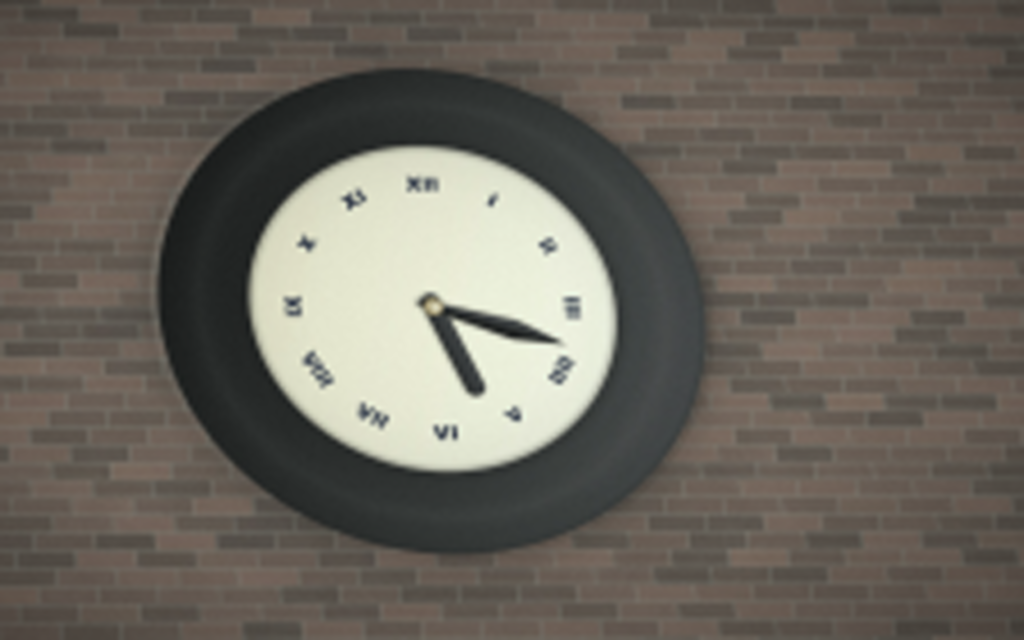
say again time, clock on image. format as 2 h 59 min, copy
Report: 5 h 18 min
